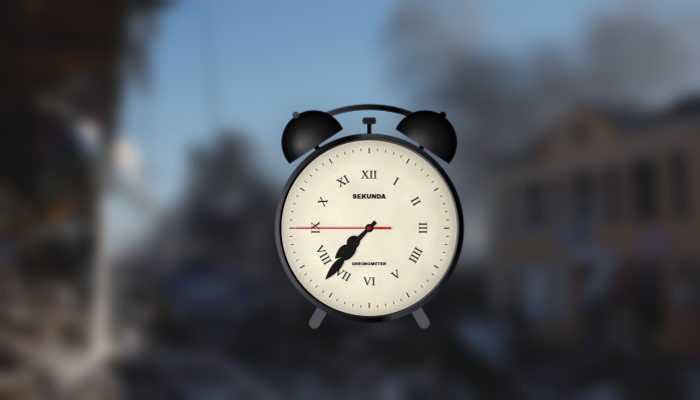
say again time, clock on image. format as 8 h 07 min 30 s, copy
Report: 7 h 36 min 45 s
